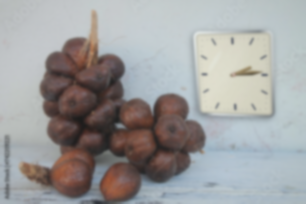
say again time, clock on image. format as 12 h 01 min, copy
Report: 2 h 14 min
